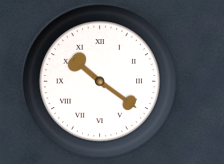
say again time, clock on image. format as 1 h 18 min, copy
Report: 10 h 21 min
